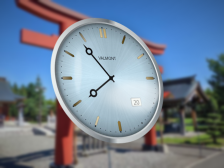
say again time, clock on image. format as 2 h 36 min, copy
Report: 7 h 54 min
